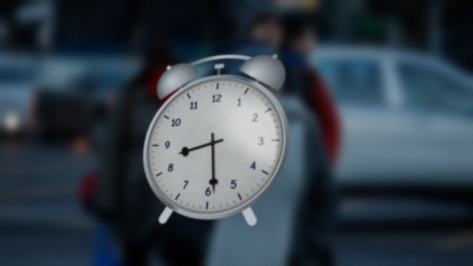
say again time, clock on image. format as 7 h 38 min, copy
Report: 8 h 29 min
